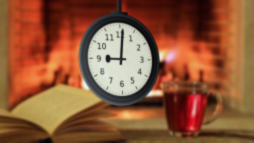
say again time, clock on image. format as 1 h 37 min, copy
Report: 9 h 01 min
